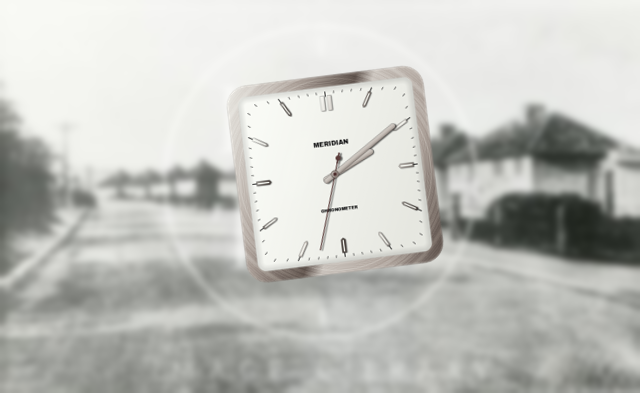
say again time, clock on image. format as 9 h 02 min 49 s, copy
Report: 2 h 09 min 33 s
